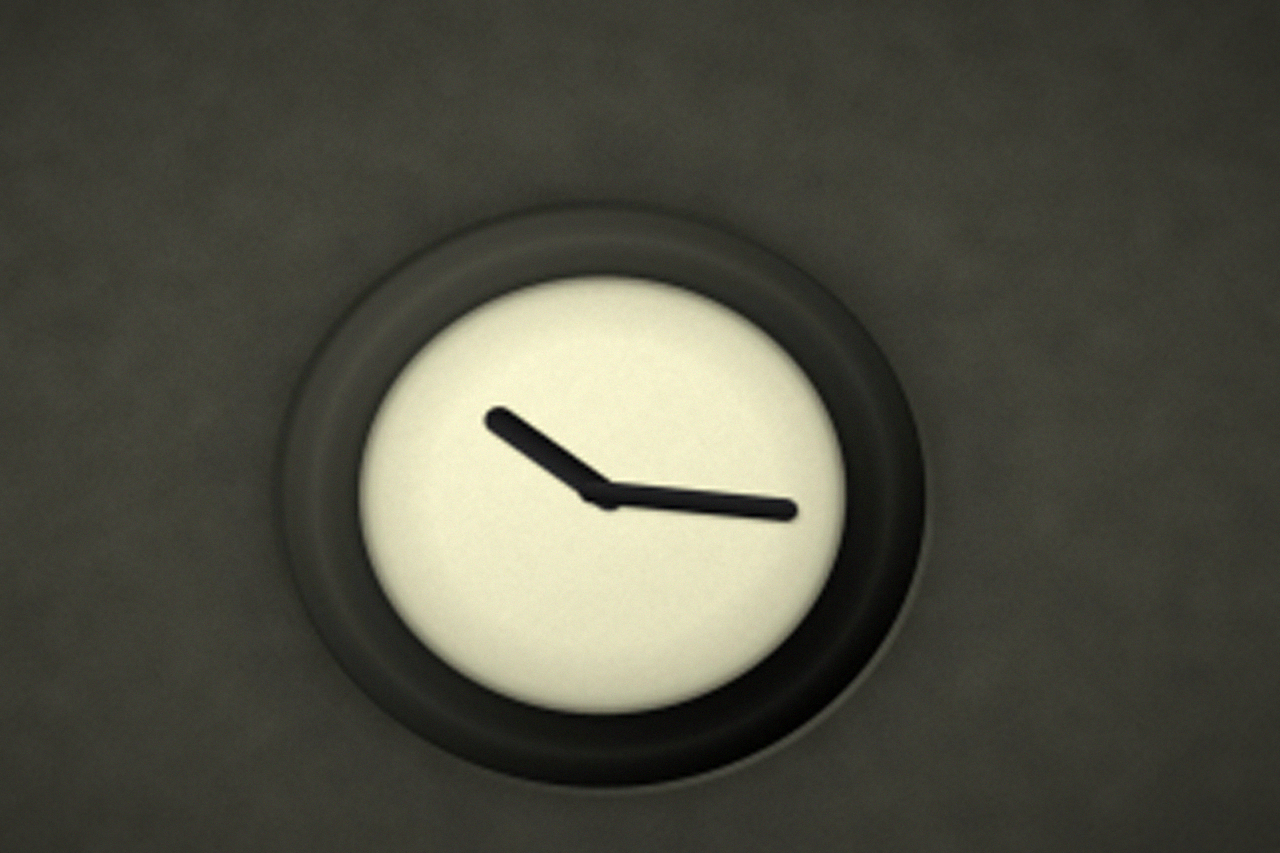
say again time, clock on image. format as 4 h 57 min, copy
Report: 10 h 16 min
